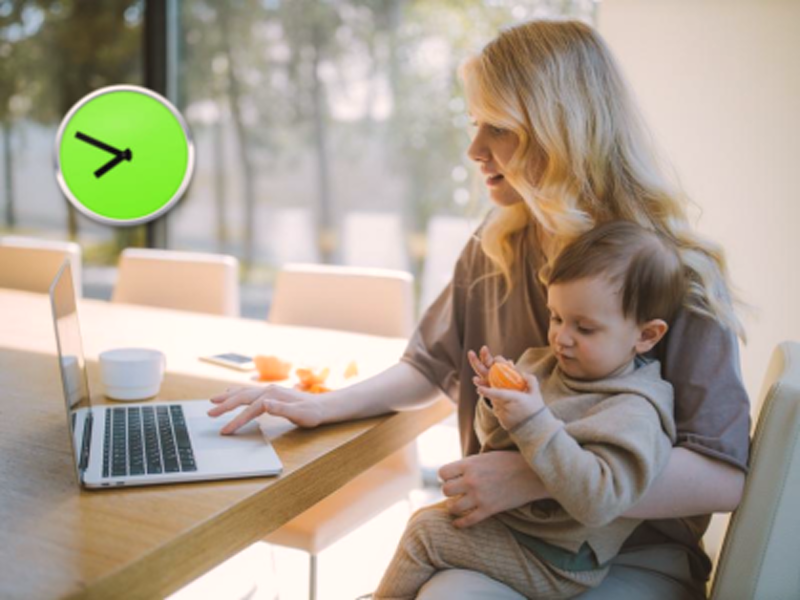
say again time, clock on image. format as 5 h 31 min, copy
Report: 7 h 49 min
